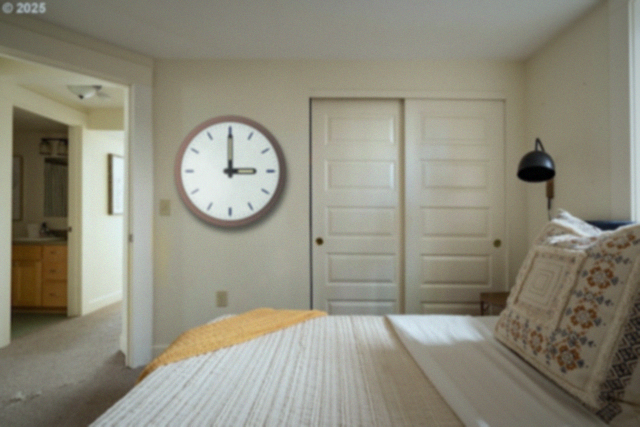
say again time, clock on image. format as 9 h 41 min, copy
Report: 3 h 00 min
